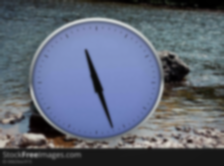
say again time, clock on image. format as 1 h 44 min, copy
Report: 11 h 27 min
